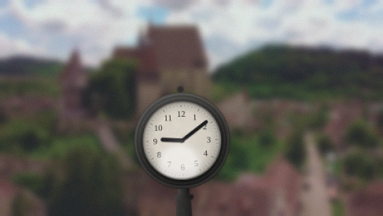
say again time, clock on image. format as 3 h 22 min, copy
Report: 9 h 09 min
